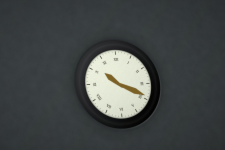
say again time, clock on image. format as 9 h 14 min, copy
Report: 10 h 19 min
